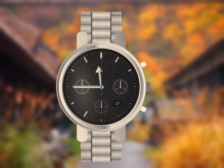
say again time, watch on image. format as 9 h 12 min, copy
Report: 11 h 45 min
